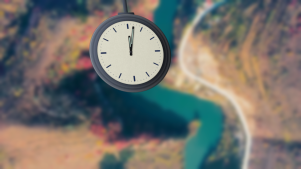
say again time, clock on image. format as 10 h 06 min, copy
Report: 12 h 02 min
